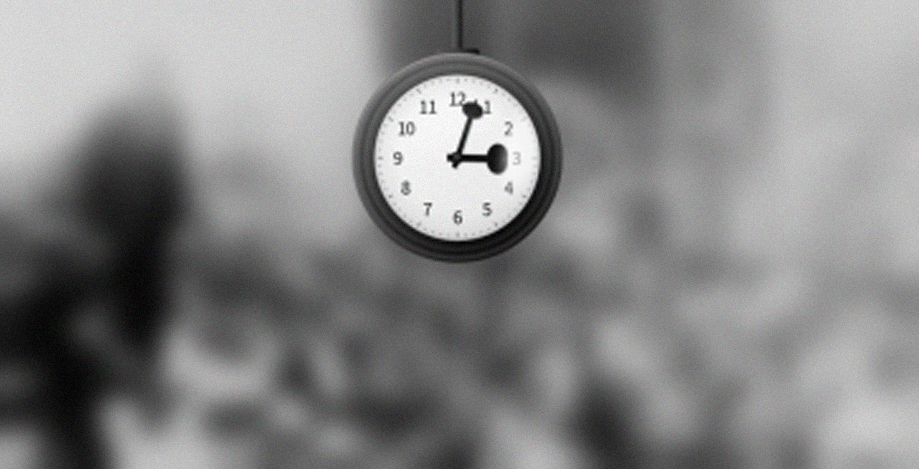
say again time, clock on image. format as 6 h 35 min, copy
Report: 3 h 03 min
